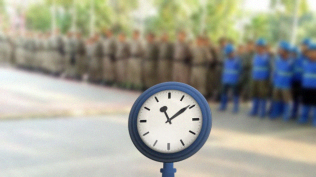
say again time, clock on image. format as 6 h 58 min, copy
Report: 11 h 09 min
